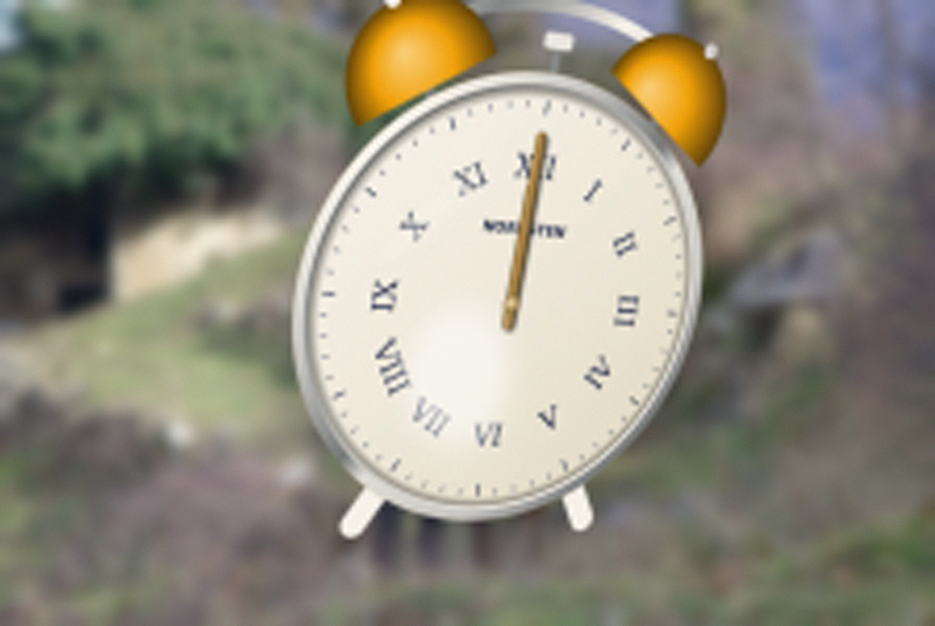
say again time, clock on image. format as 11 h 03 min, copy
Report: 12 h 00 min
